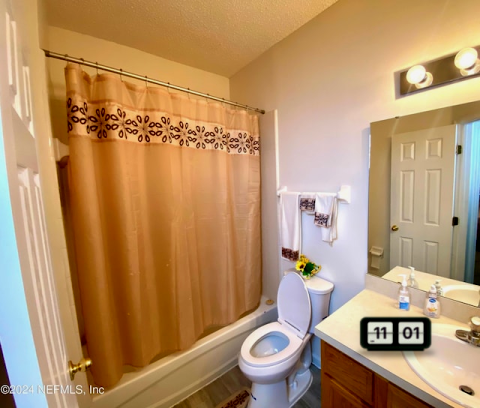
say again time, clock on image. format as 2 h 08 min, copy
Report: 11 h 01 min
